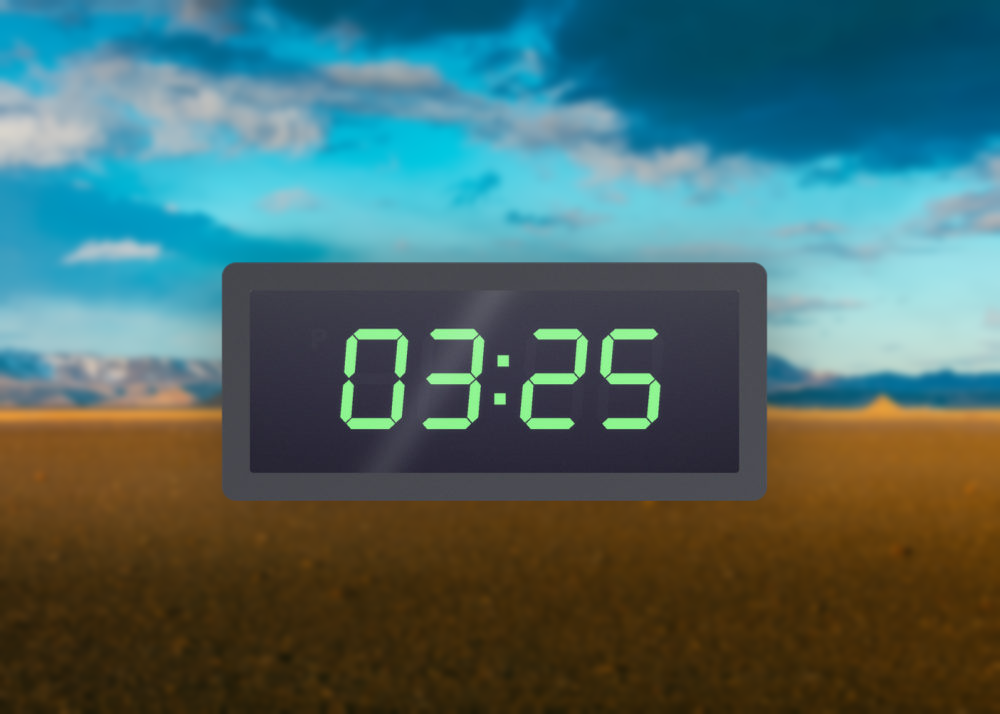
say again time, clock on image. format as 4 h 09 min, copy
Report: 3 h 25 min
